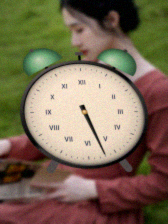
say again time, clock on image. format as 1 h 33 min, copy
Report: 5 h 27 min
